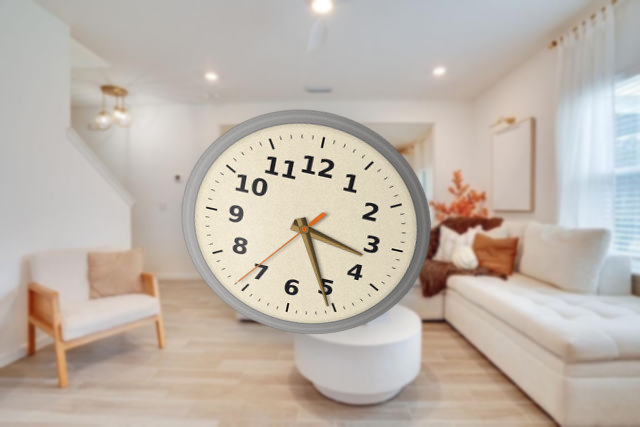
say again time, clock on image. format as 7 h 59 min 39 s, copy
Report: 3 h 25 min 36 s
